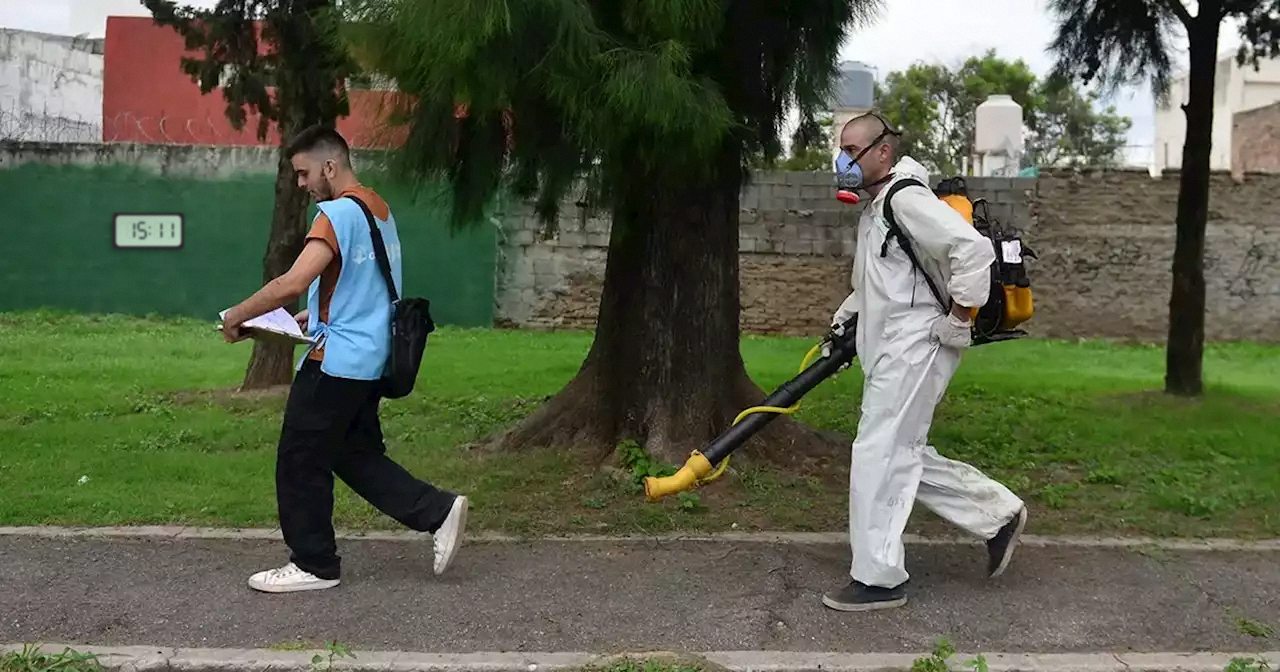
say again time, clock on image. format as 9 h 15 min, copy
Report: 15 h 11 min
